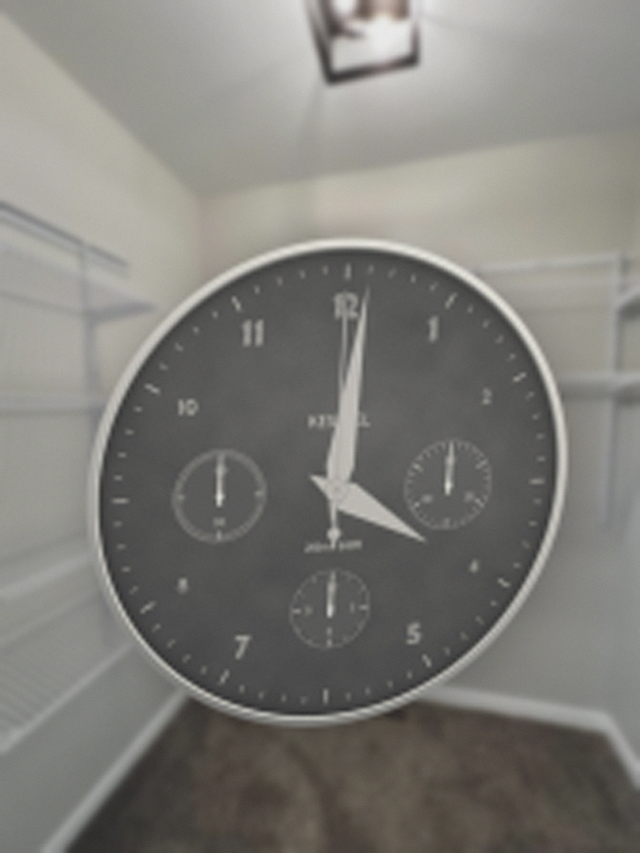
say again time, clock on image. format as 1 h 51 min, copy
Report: 4 h 01 min
